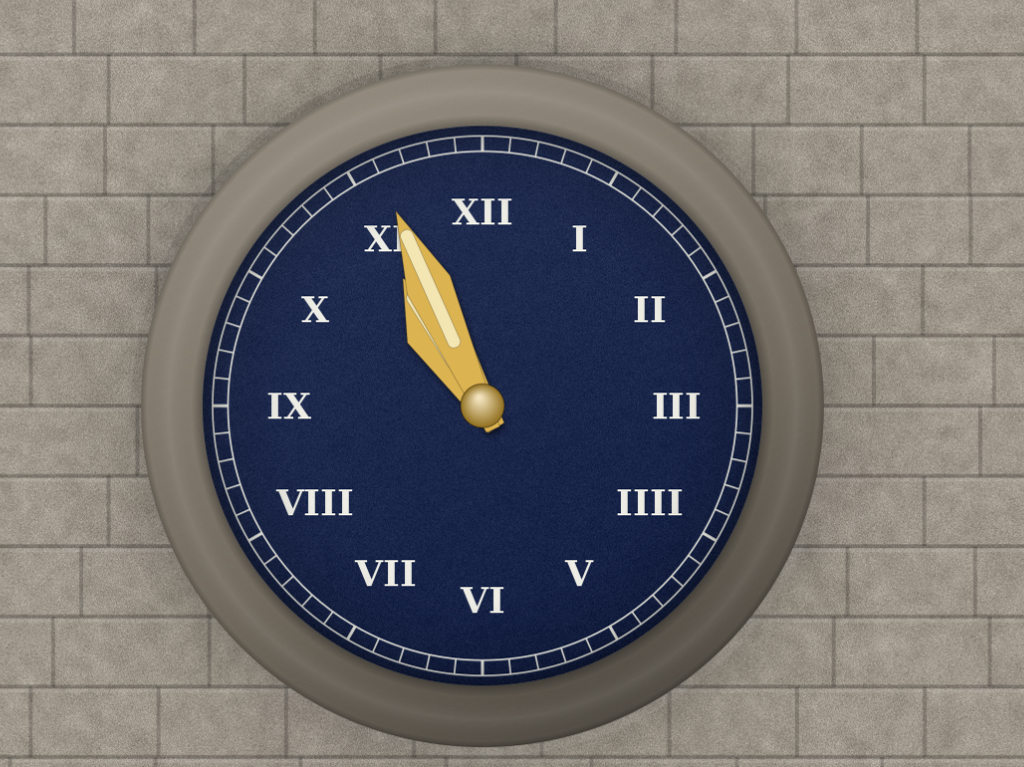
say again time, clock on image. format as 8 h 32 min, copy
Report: 10 h 56 min
